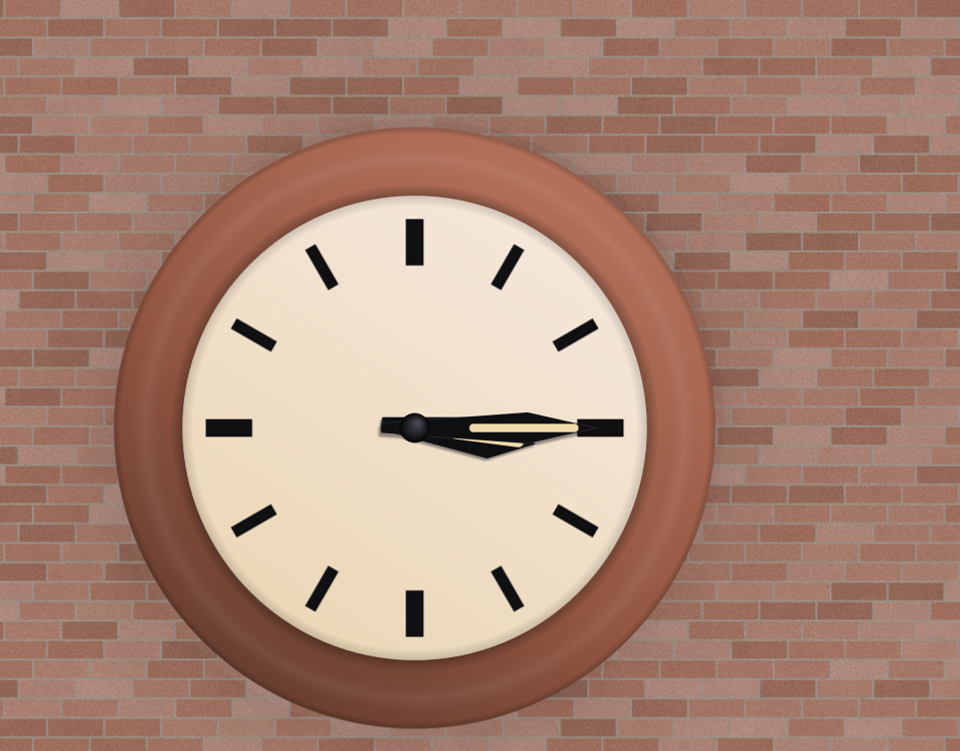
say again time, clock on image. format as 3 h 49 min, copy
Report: 3 h 15 min
